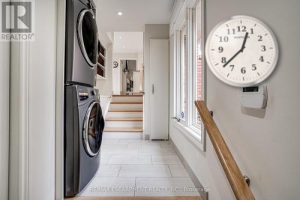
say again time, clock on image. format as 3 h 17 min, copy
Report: 12 h 38 min
